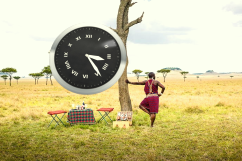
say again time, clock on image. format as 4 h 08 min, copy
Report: 3 h 24 min
